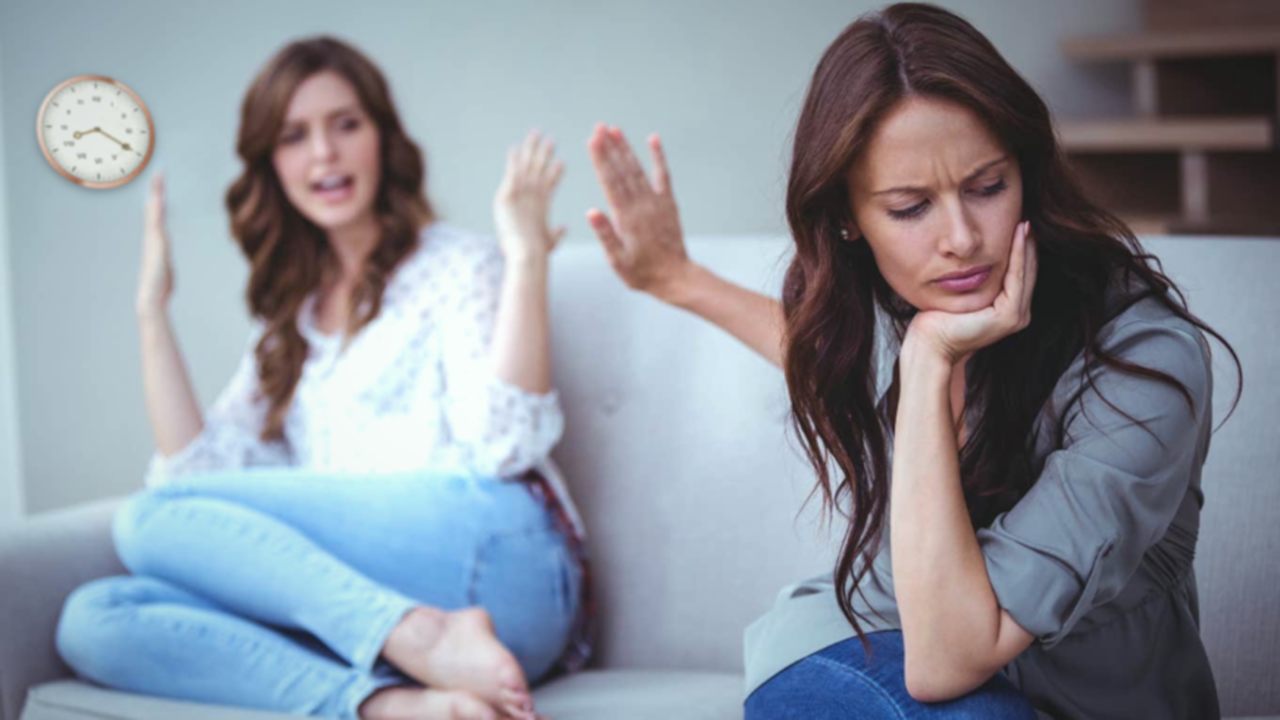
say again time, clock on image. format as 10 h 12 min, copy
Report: 8 h 20 min
